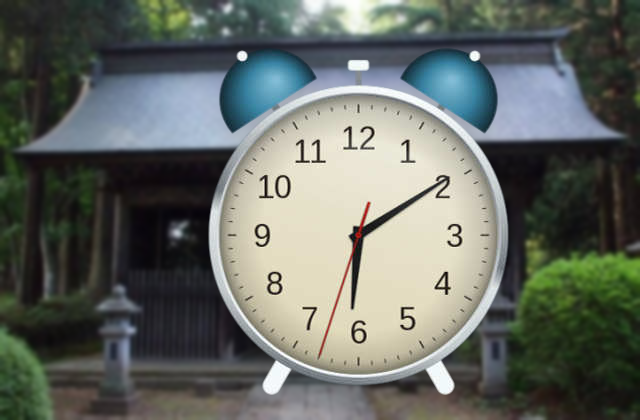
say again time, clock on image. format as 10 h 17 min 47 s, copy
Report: 6 h 09 min 33 s
